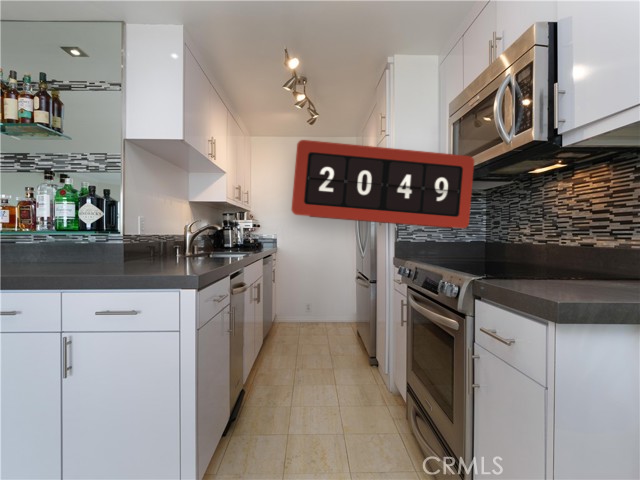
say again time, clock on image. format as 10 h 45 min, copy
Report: 20 h 49 min
